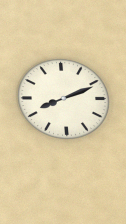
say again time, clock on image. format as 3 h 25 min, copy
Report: 8 h 11 min
